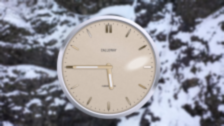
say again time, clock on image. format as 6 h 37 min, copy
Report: 5 h 45 min
